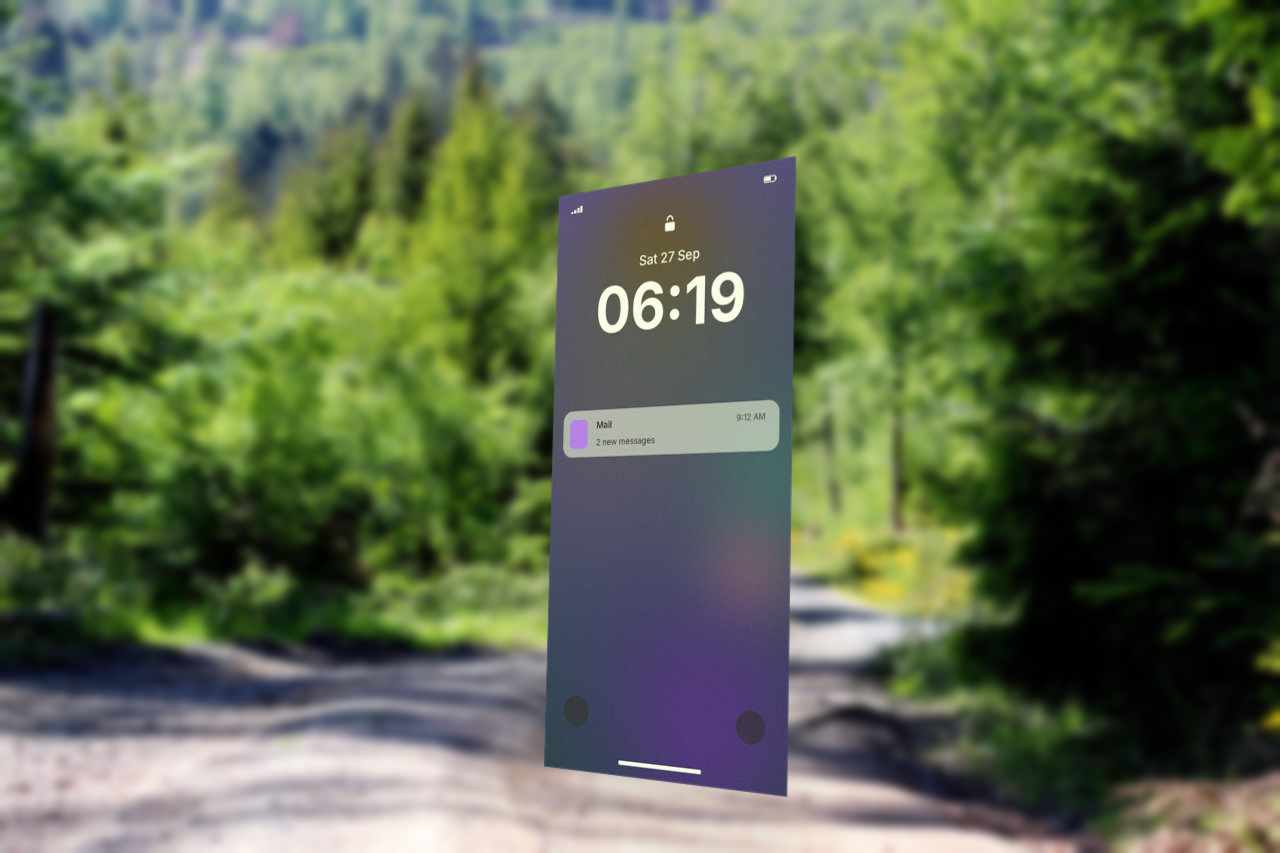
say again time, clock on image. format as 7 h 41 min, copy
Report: 6 h 19 min
